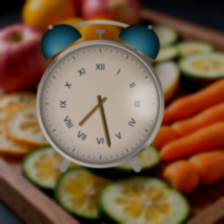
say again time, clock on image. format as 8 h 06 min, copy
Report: 7 h 28 min
